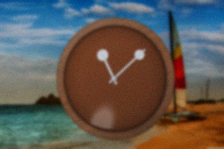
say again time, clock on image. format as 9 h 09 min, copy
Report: 11 h 08 min
